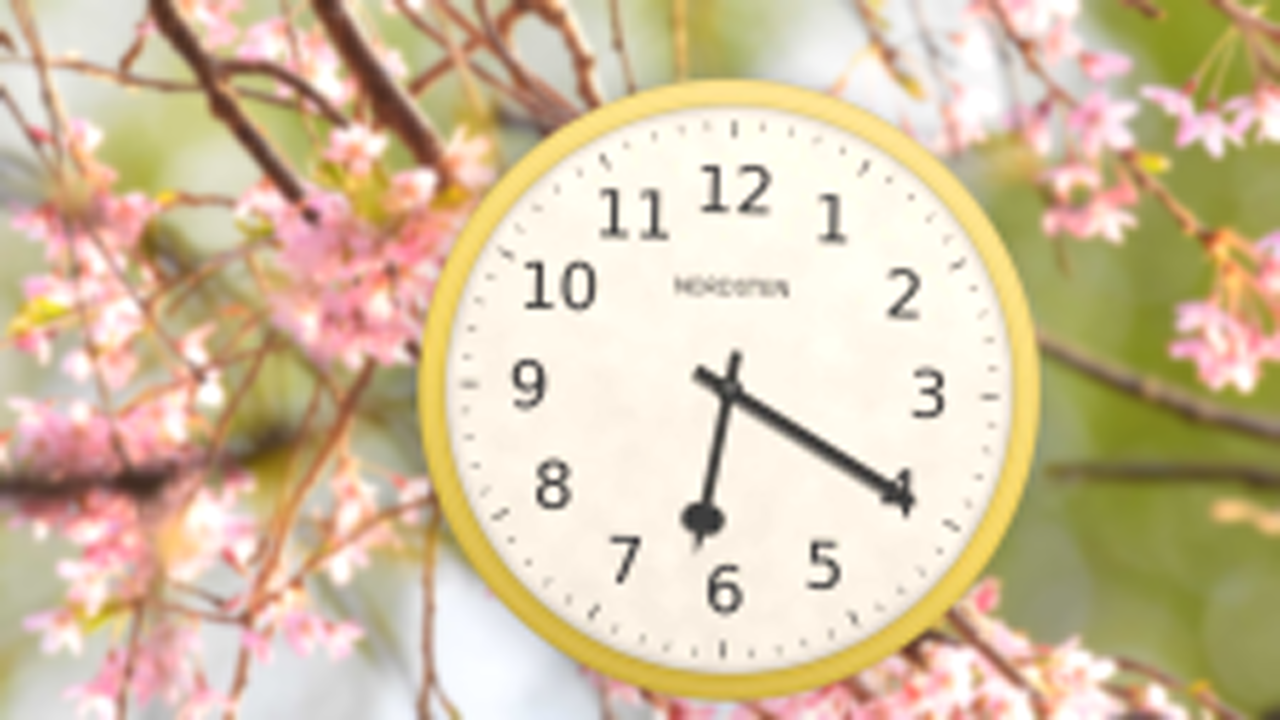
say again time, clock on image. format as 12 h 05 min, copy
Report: 6 h 20 min
